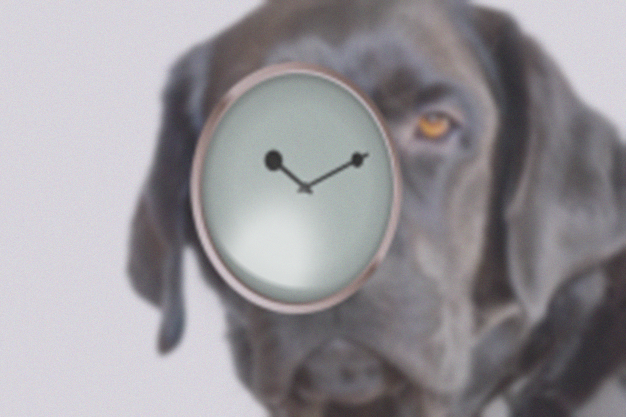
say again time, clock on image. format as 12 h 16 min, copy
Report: 10 h 11 min
